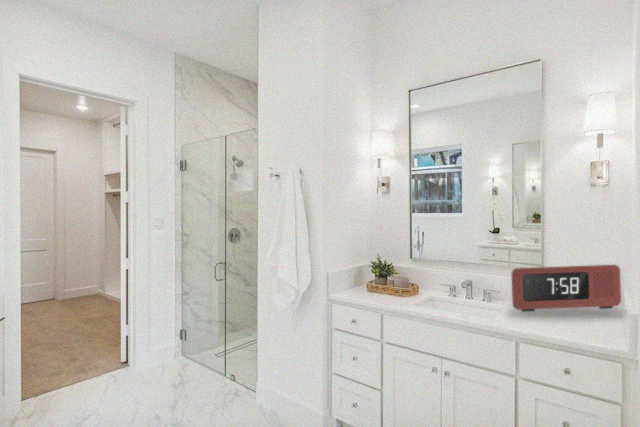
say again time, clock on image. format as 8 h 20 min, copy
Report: 7 h 58 min
